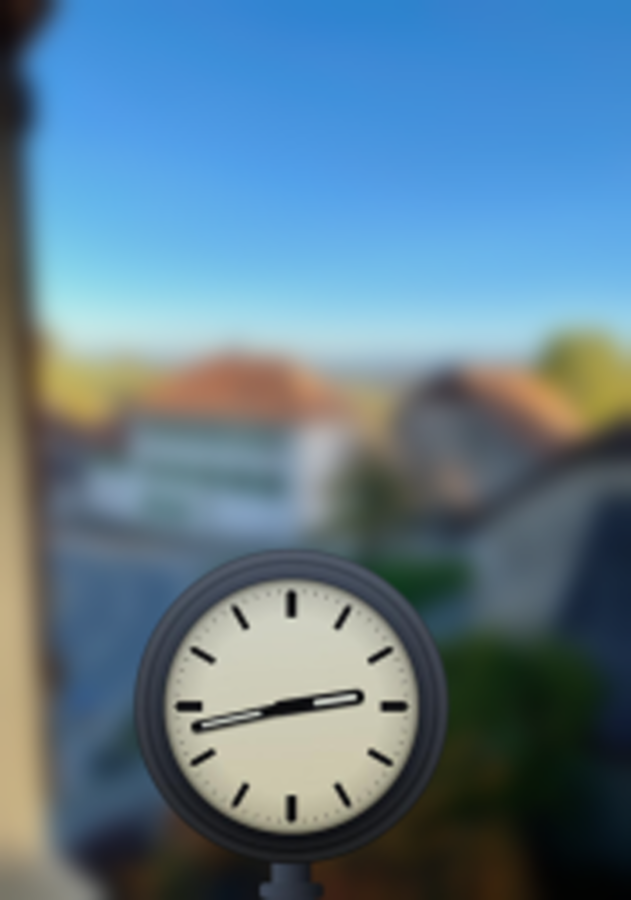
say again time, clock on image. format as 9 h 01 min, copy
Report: 2 h 43 min
